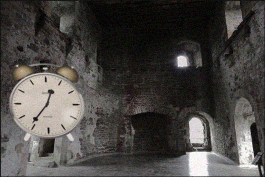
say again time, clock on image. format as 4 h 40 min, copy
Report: 12 h 36 min
